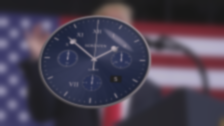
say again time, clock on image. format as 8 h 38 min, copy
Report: 1 h 52 min
